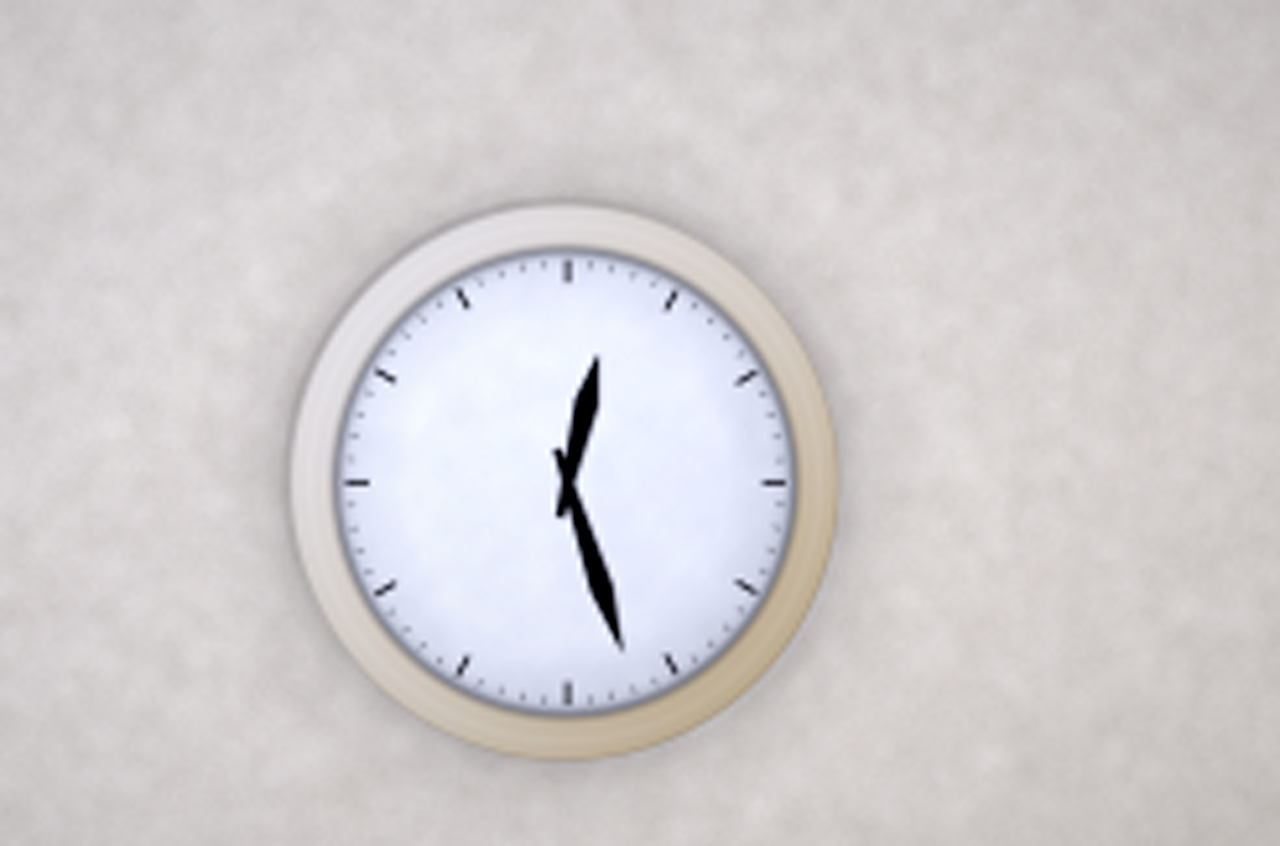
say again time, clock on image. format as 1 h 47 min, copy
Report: 12 h 27 min
